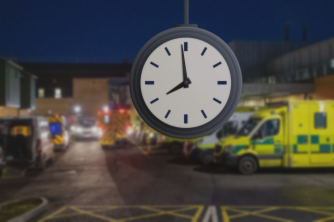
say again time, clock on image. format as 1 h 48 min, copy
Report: 7 h 59 min
